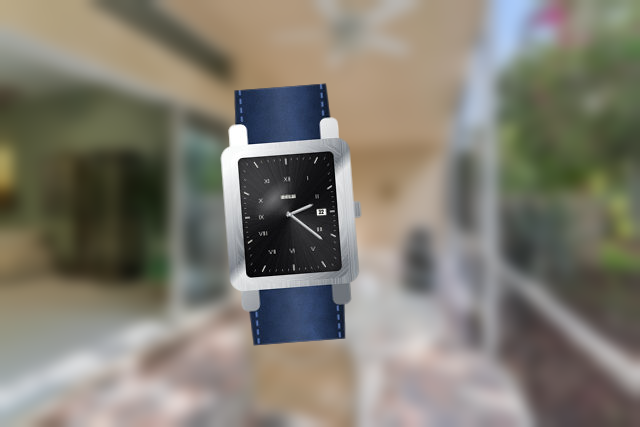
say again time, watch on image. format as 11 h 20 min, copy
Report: 2 h 22 min
